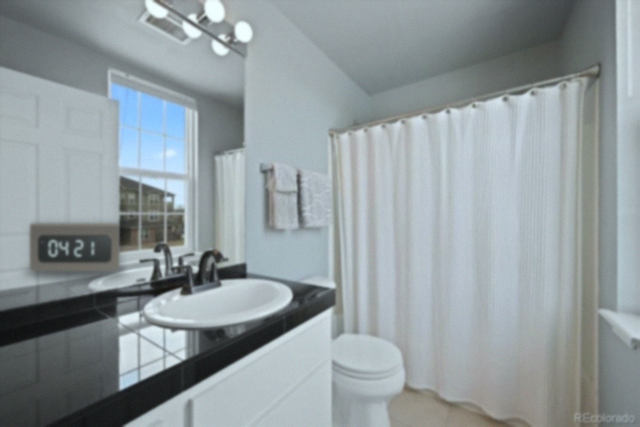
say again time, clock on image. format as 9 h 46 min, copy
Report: 4 h 21 min
